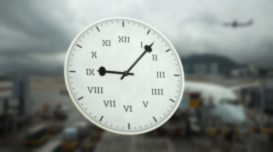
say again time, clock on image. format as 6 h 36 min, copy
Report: 9 h 07 min
